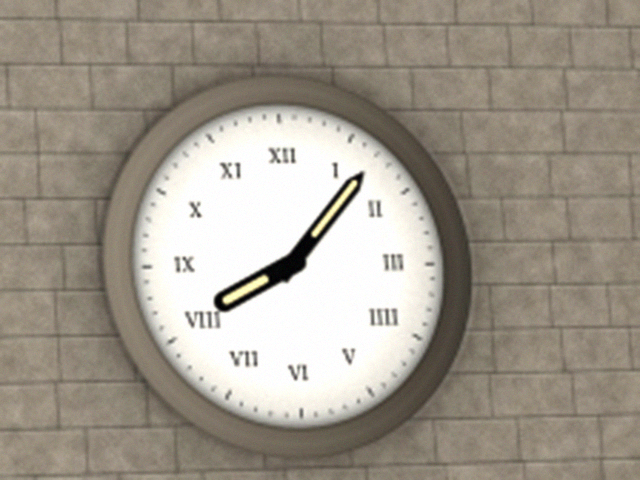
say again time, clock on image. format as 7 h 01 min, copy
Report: 8 h 07 min
